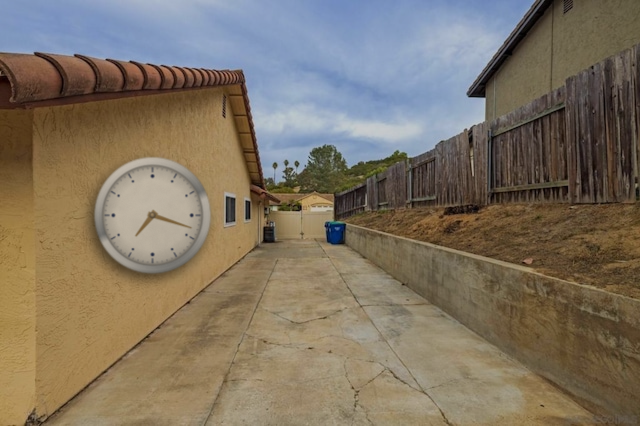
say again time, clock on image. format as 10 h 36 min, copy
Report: 7 h 18 min
